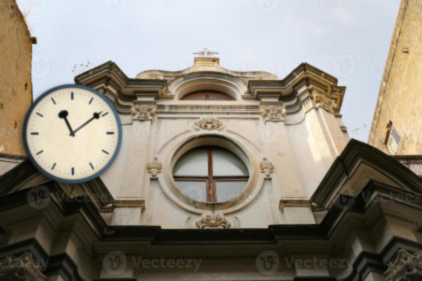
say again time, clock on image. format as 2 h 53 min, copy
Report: 11 h 09 min
